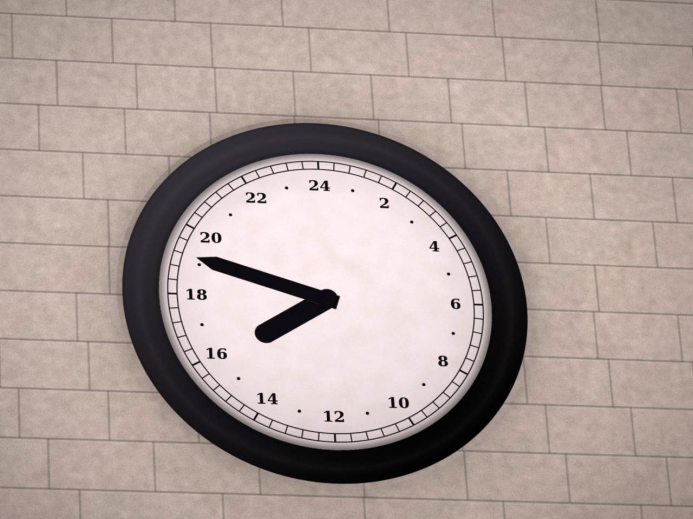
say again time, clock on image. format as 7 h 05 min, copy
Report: 15 h 48 min
